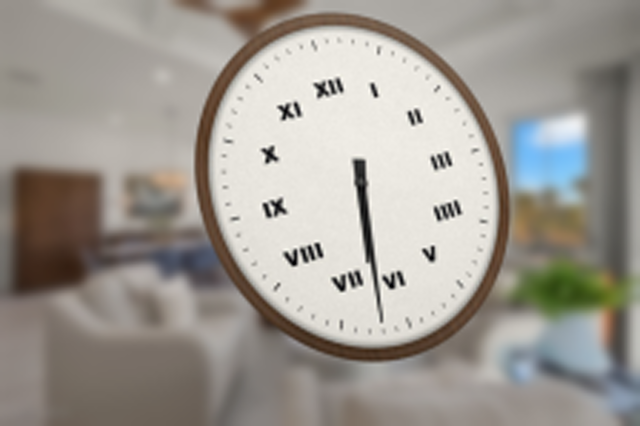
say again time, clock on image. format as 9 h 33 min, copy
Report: 6 h 32 min
